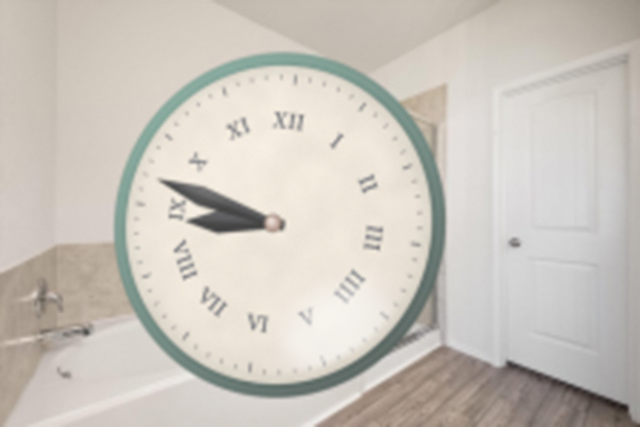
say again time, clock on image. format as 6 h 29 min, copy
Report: 8 h 47 min
